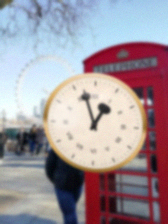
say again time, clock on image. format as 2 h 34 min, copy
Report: 12 h 57 min
